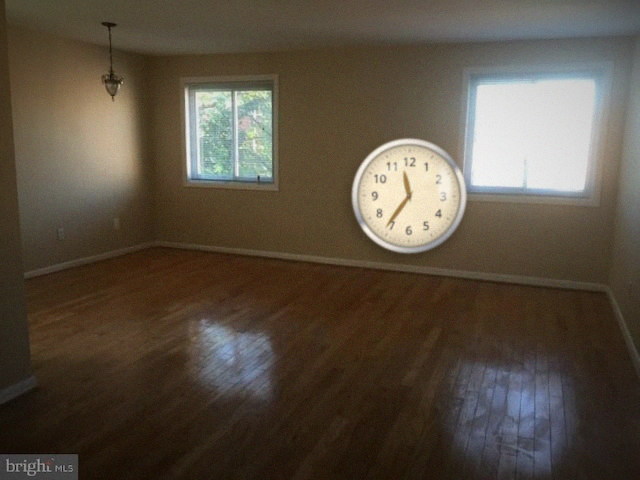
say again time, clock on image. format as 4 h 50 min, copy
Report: 11 h 36 min
